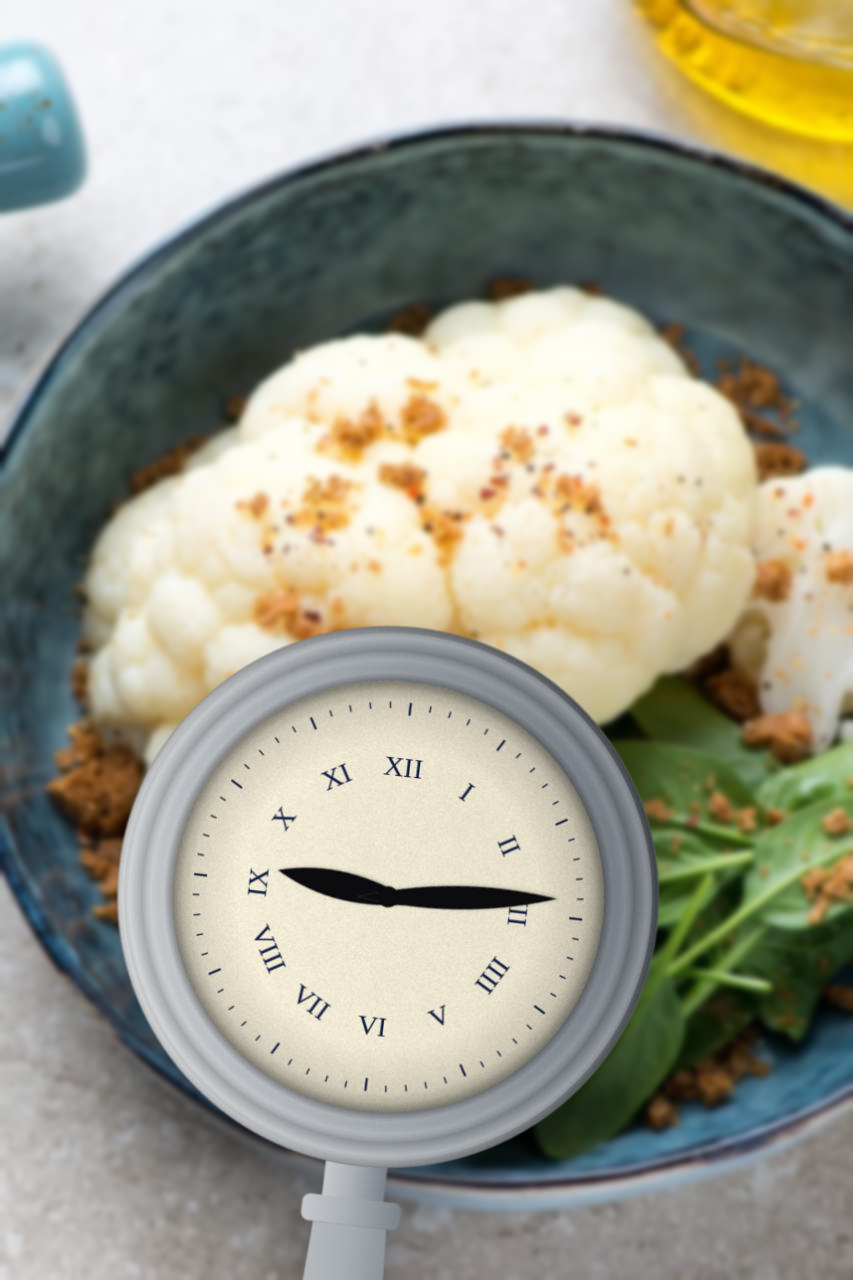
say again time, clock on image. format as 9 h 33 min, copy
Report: 9 h 14 min
